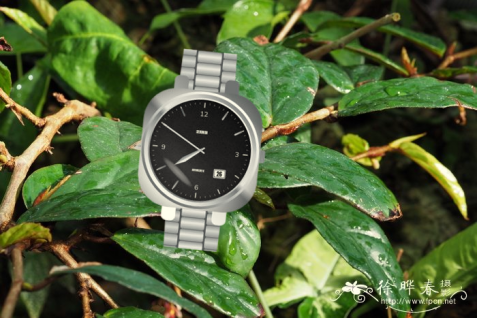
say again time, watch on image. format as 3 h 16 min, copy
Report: 7 h 50 min
